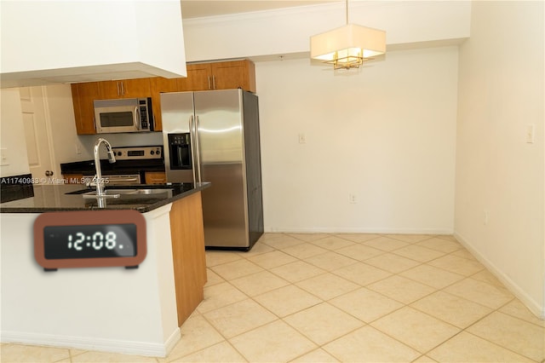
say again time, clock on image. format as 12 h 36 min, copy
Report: 12 h 08 min
